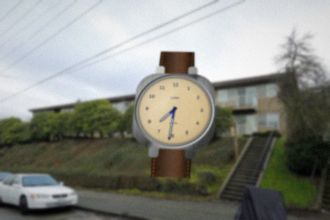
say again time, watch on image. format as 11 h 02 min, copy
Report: 7 h 31 min
